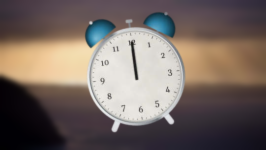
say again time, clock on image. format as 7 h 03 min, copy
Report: 12 h 00 min
